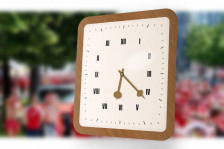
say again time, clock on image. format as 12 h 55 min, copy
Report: 6 h 22 min
